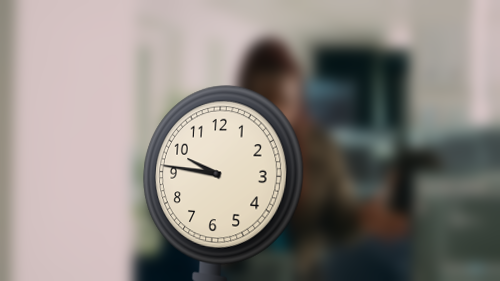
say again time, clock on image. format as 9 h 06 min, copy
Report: 9 h 46 min
